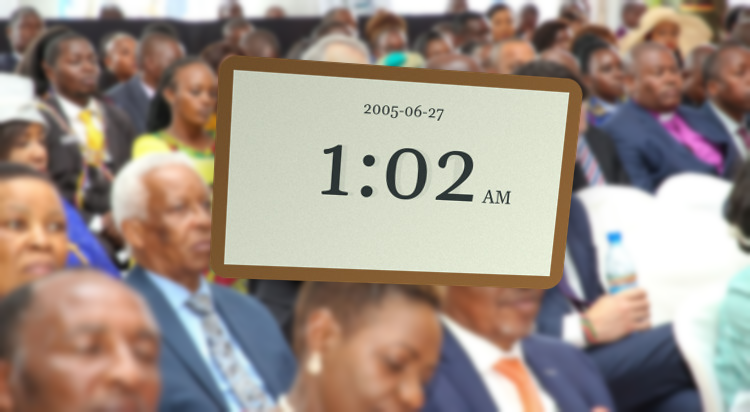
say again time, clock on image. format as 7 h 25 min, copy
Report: 1 h 02 min
